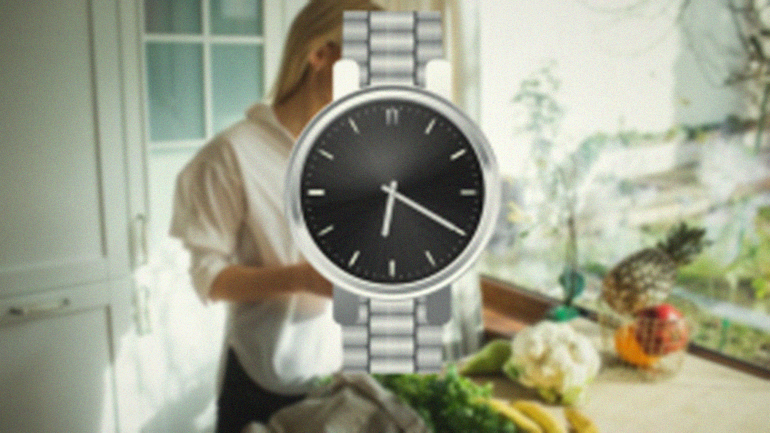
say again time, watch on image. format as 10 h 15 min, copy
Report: 6 h 20 min
